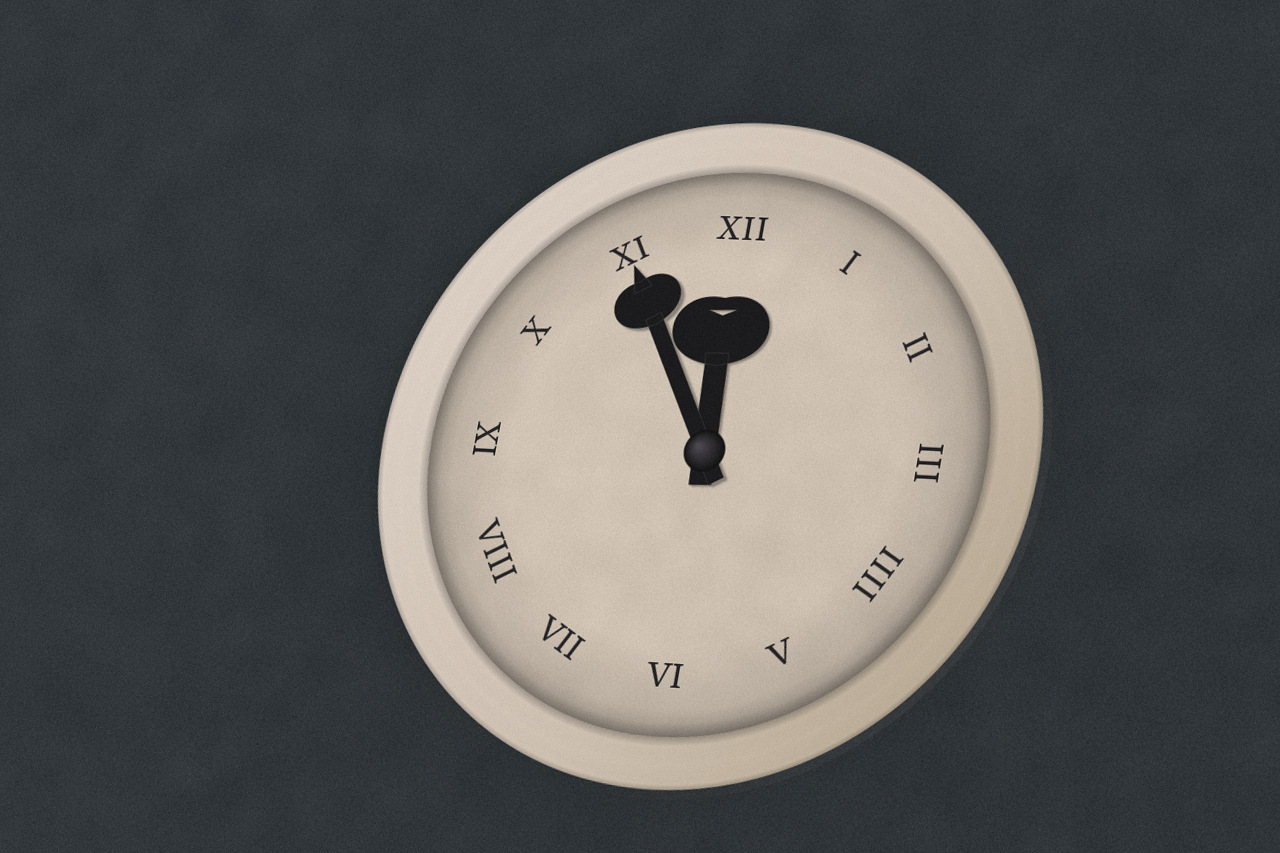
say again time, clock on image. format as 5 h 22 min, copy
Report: 11 h 55 min
